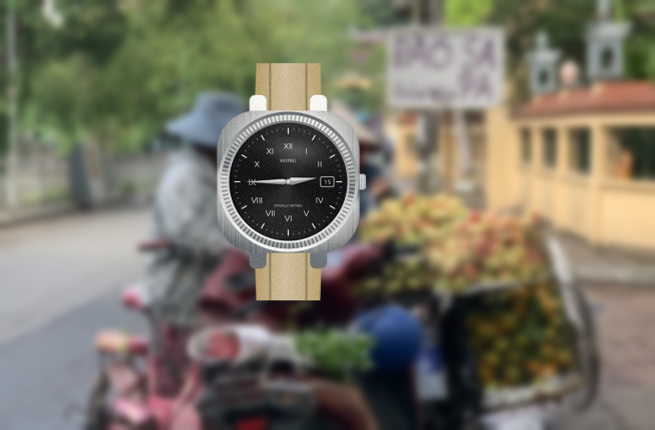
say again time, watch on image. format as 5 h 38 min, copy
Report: 2 h 45 min
